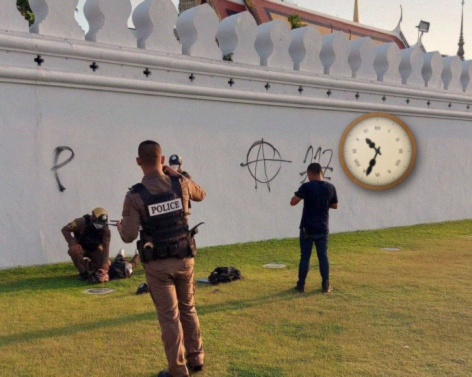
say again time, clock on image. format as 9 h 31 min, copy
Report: 10 h 34 min
